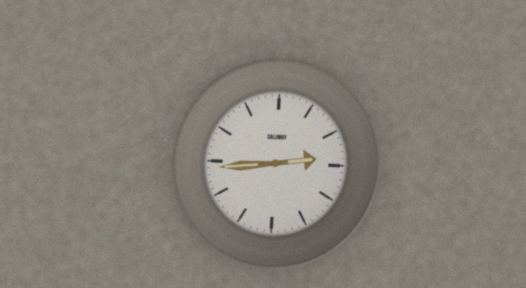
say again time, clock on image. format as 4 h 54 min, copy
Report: 2 h 44 min
